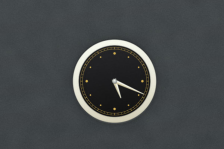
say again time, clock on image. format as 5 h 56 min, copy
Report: 5 h 19 min
